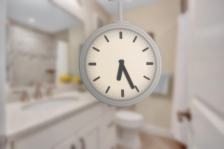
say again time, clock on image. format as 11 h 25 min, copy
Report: 6 h 26 min
